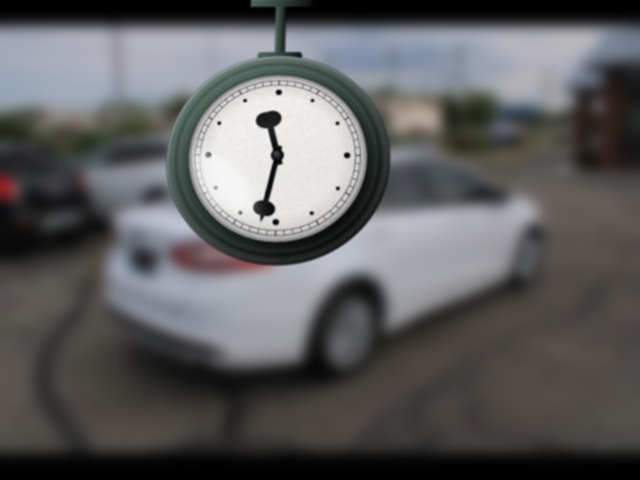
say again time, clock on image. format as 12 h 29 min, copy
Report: 11 h 32 min
